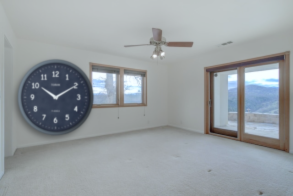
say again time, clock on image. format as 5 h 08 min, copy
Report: 10 h 10 min
